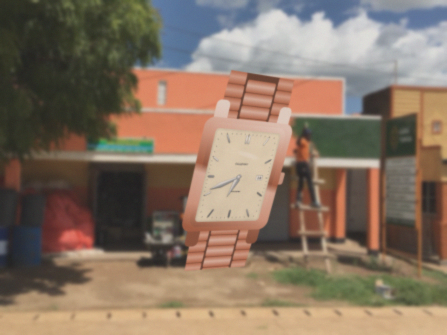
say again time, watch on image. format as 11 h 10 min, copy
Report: 6 h 41 min
